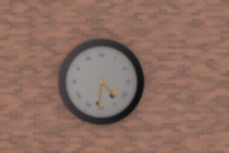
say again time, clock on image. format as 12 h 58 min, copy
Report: 4 h 31 min
